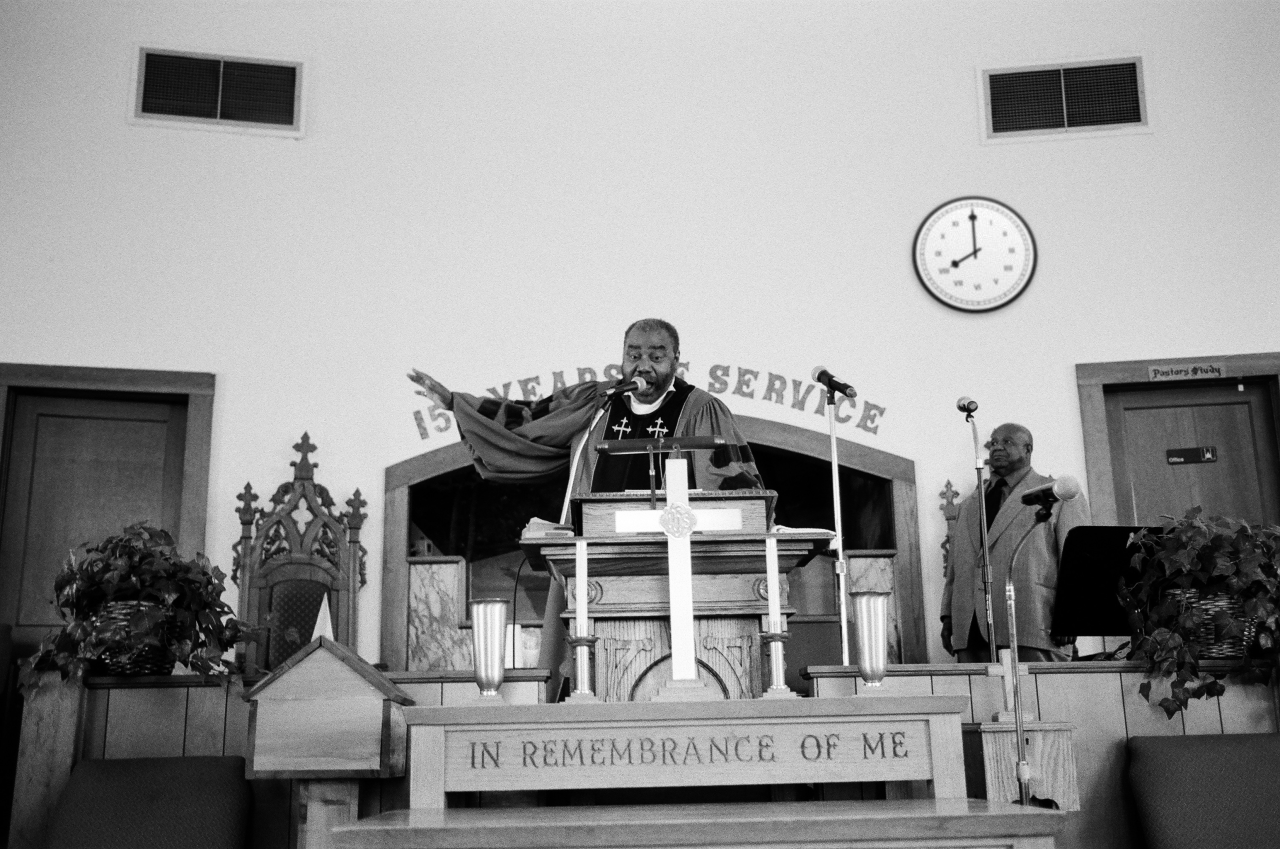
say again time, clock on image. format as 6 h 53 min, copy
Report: 8 h 00 min
